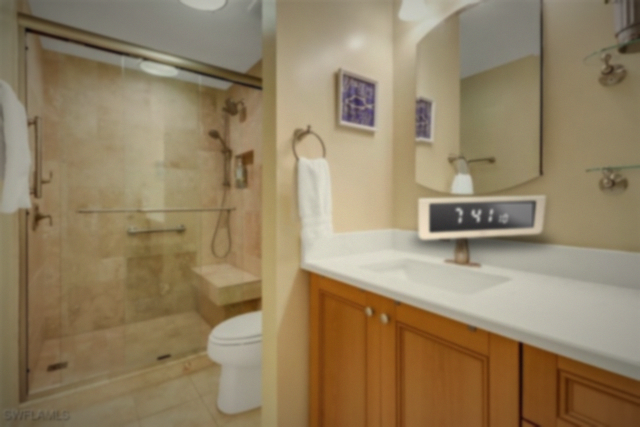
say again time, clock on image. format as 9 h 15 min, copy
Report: 7 h 41 min
